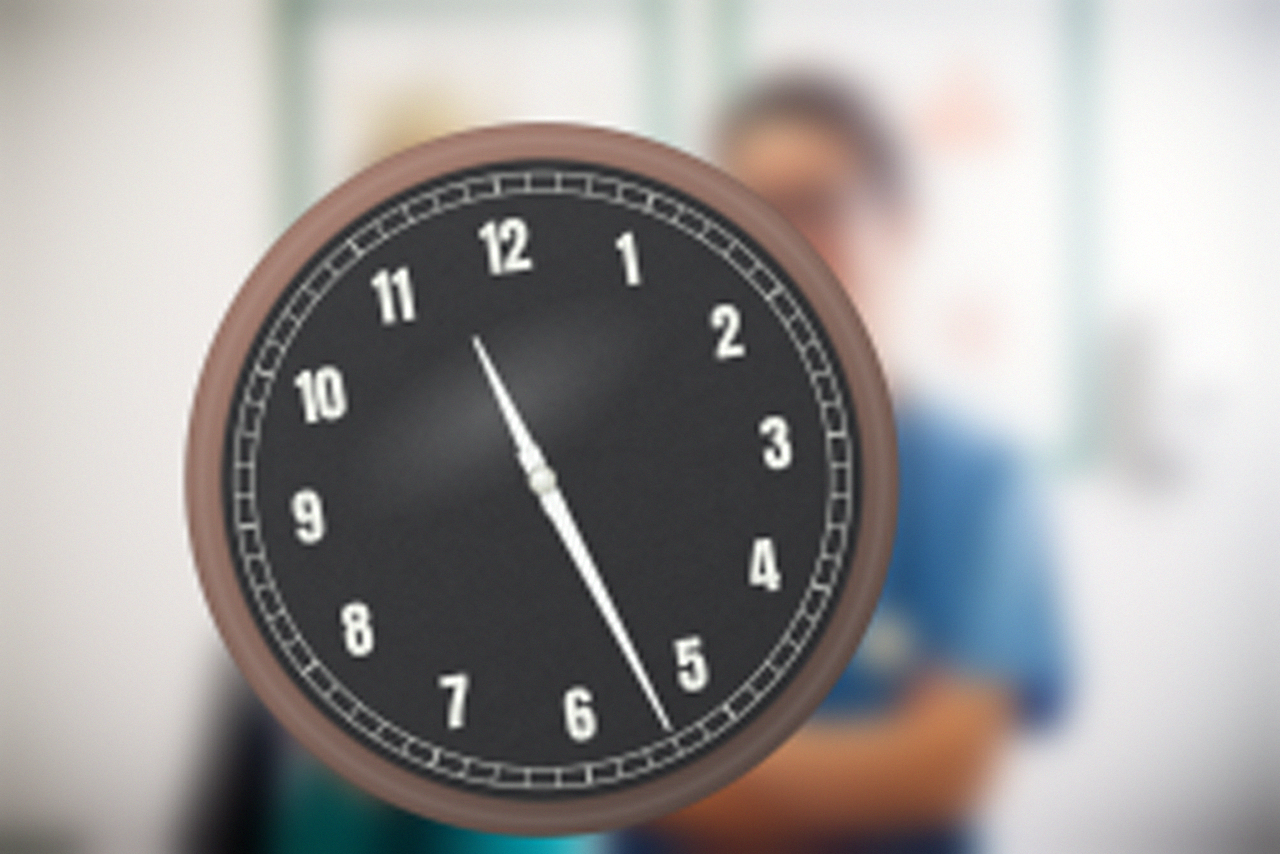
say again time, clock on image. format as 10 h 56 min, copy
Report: 11 h 27 min
